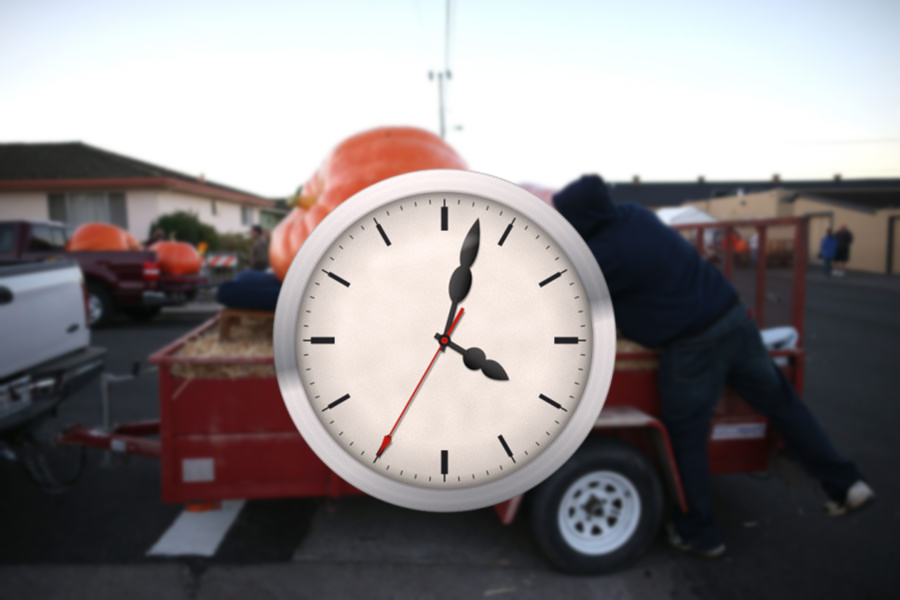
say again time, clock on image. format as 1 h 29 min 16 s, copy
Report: 4 h 02 min 35 s
